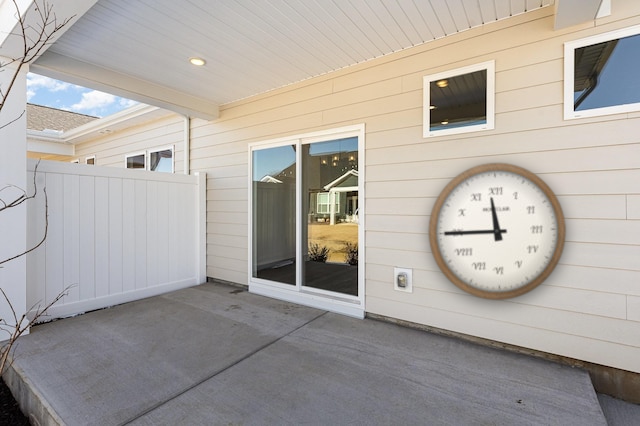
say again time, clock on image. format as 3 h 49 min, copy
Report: 11 h 45 min
